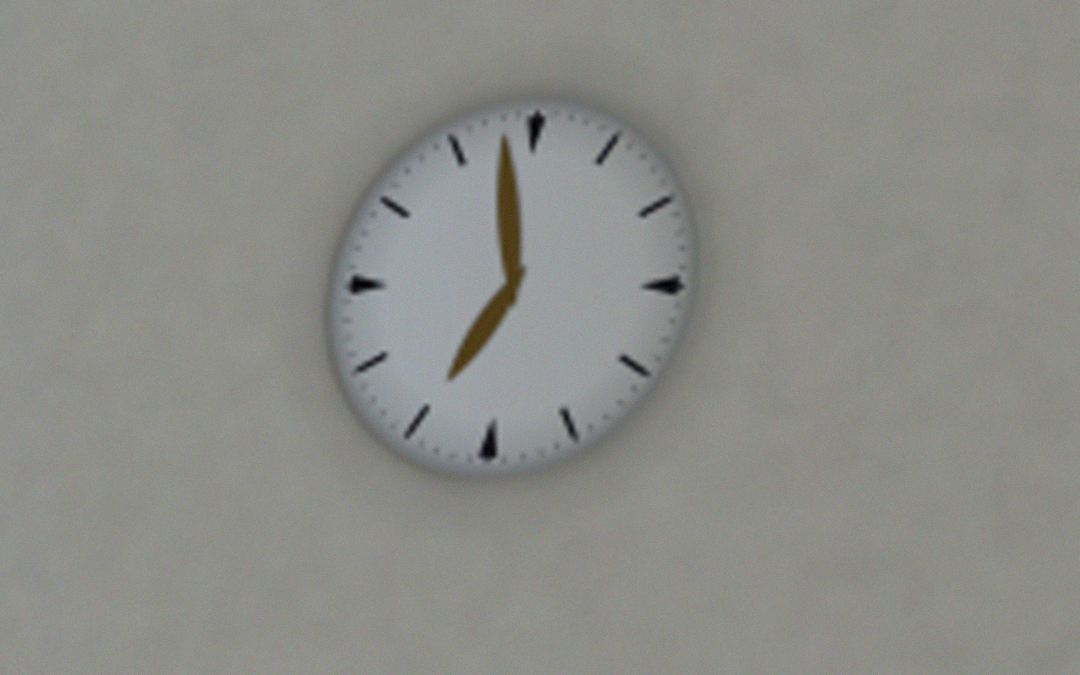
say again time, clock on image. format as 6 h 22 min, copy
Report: 6 h 58 min
